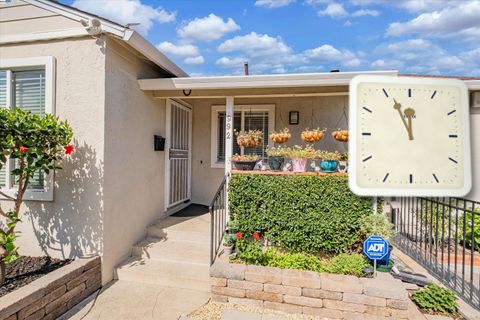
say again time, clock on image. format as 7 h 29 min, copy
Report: 11 h 56 min
